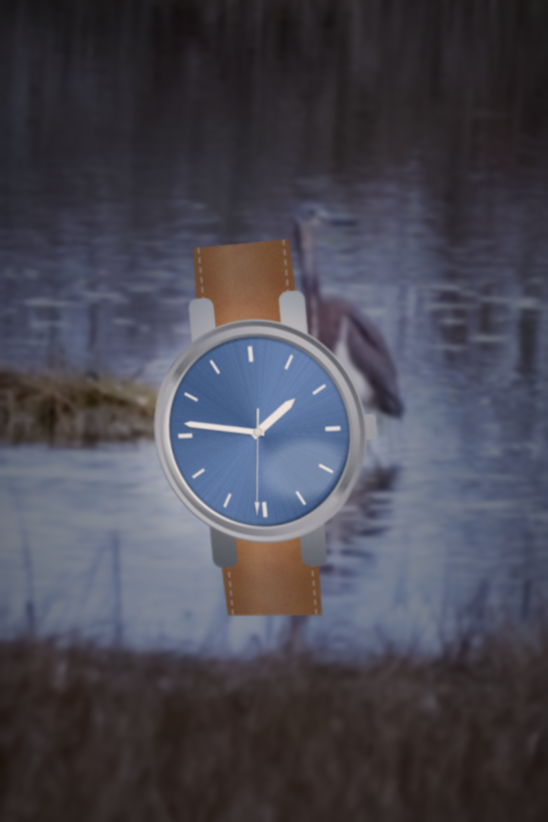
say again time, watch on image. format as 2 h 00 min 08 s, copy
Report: 1 h 46 min 31 s
